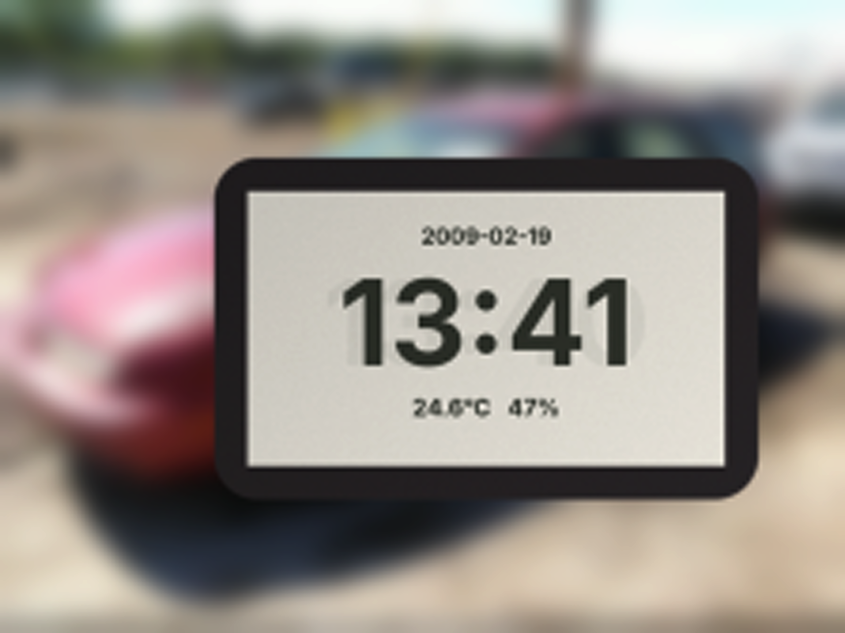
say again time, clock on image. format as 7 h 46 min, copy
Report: 13 h 41 min
